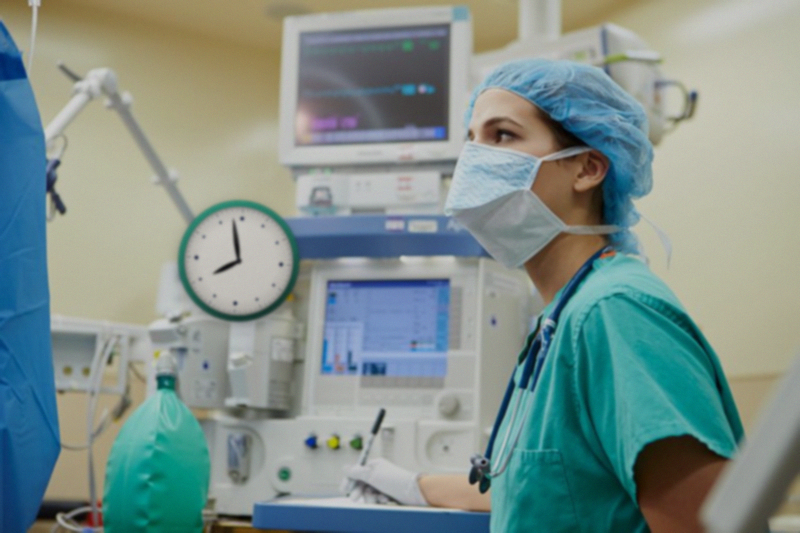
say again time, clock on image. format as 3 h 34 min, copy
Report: 7 h 58 min
